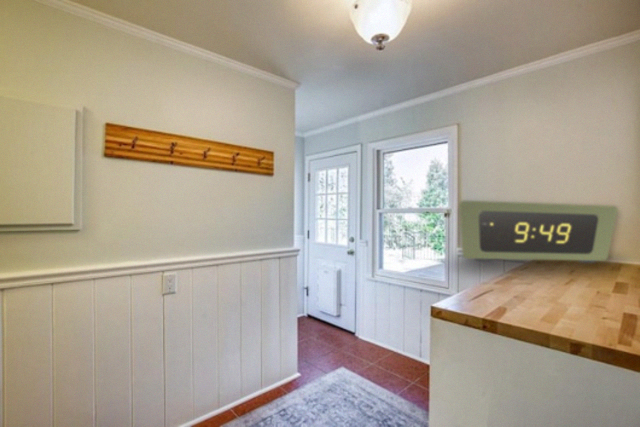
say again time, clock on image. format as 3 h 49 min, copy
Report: 9 h 49 min
